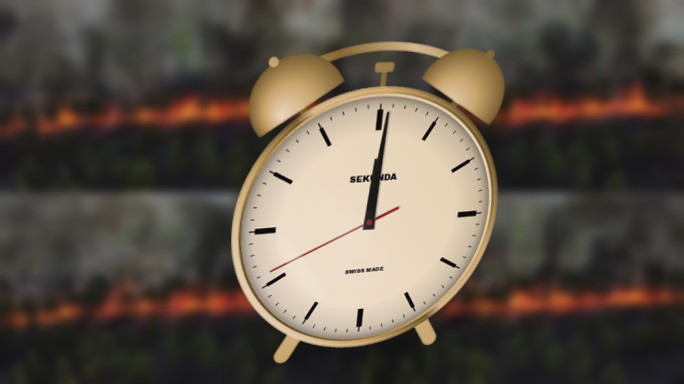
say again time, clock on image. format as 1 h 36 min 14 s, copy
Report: 12 h 00 min 41 s
